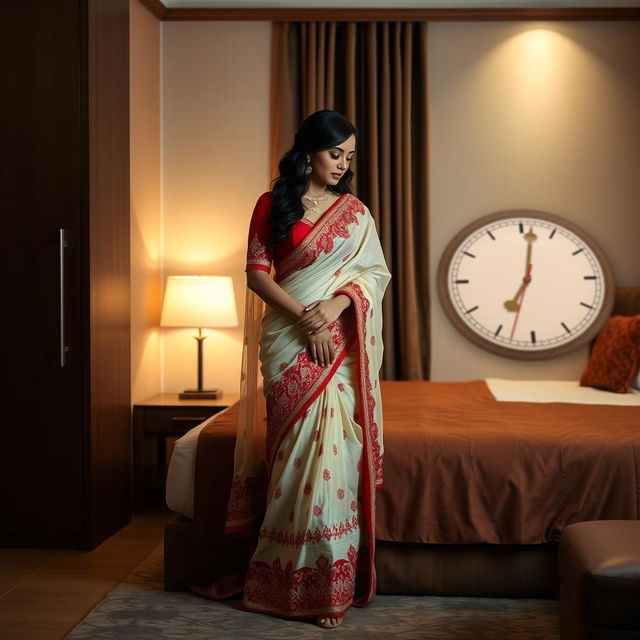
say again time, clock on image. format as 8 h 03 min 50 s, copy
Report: 7 h 01 min 33 s
